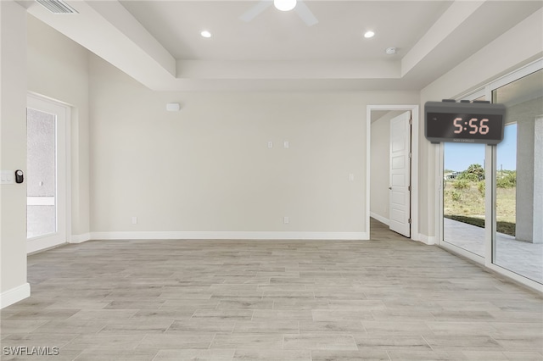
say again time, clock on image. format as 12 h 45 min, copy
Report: 5 h 56 min
